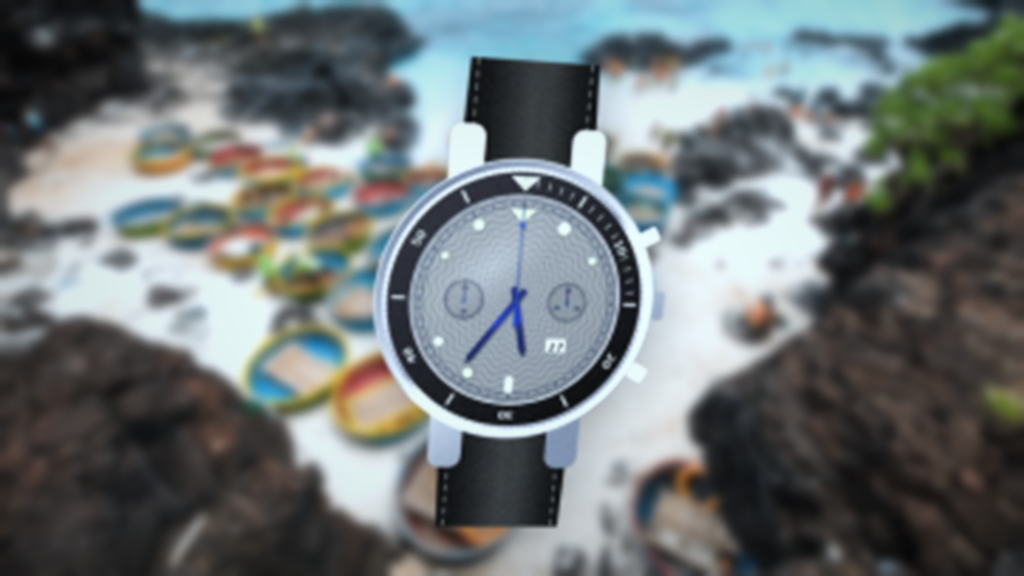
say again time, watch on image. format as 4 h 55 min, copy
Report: 5 h 36 min
